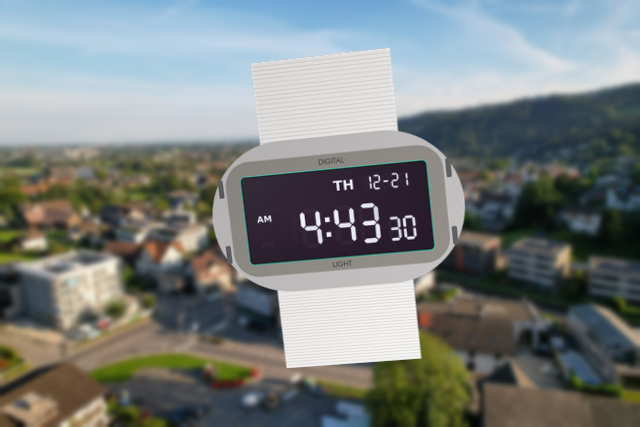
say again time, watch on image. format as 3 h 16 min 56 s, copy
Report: 4 h 43 min 30 s
